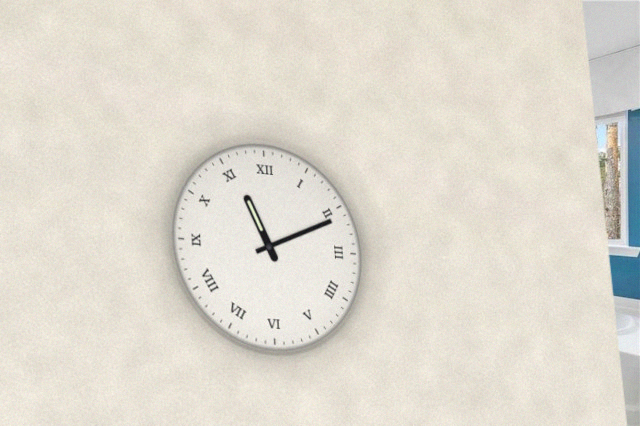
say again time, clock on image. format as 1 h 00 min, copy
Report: 11 h 11 min
